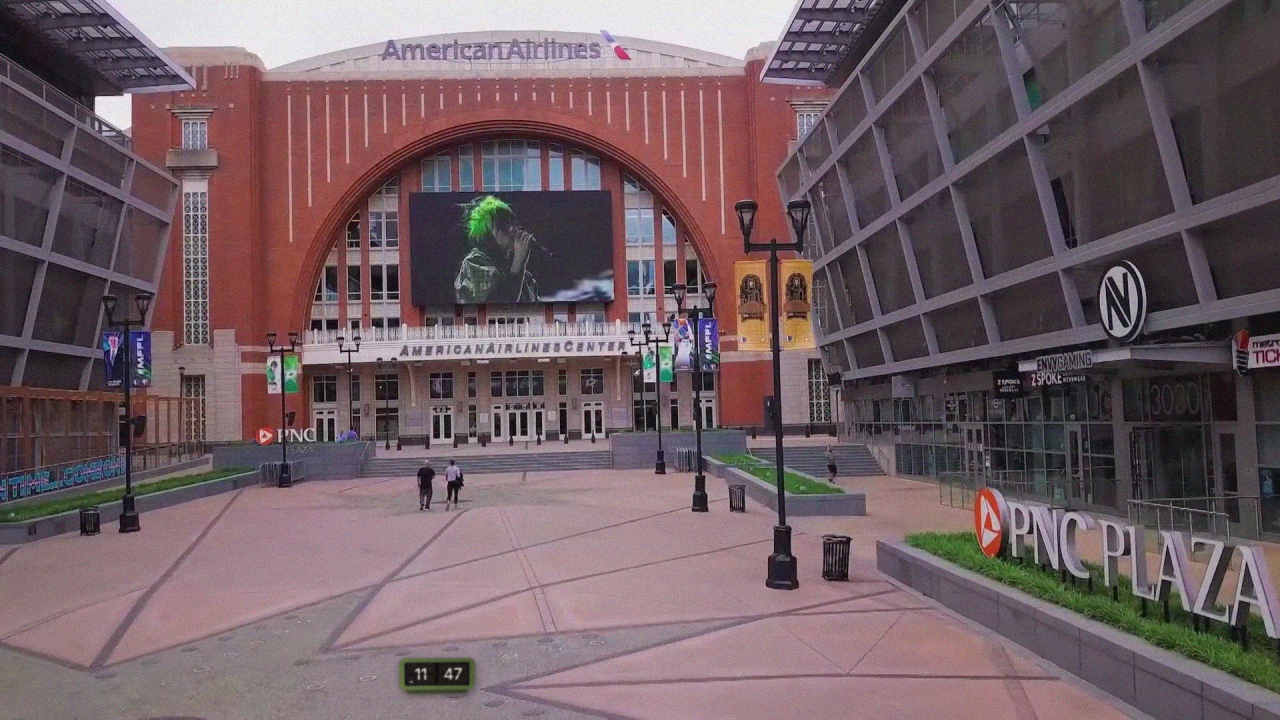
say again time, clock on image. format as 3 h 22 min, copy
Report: 11 h 47 min
